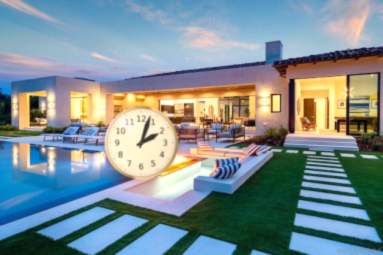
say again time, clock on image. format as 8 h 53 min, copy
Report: 2 h 03 min
